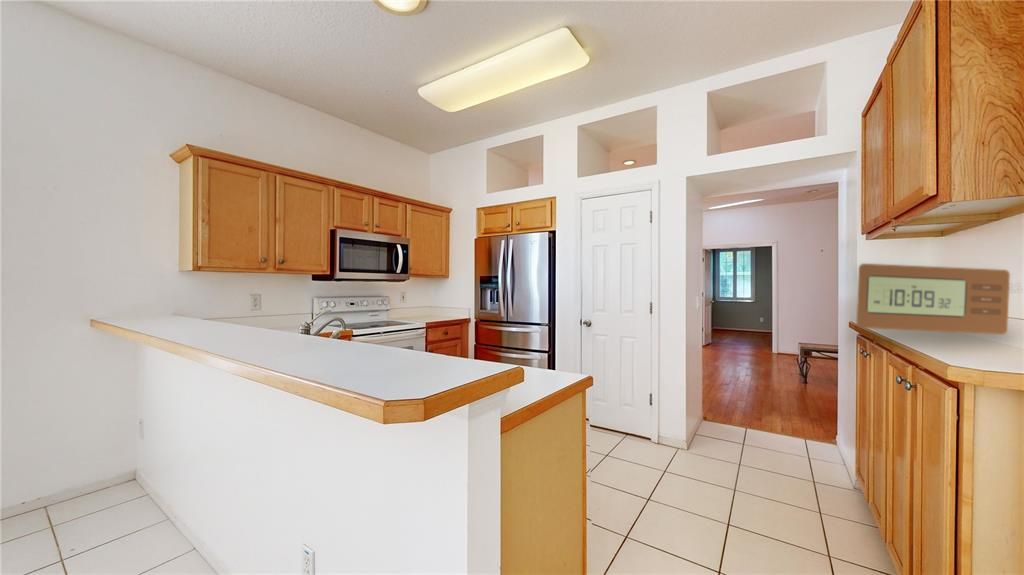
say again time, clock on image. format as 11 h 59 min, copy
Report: 10 h 09 min
